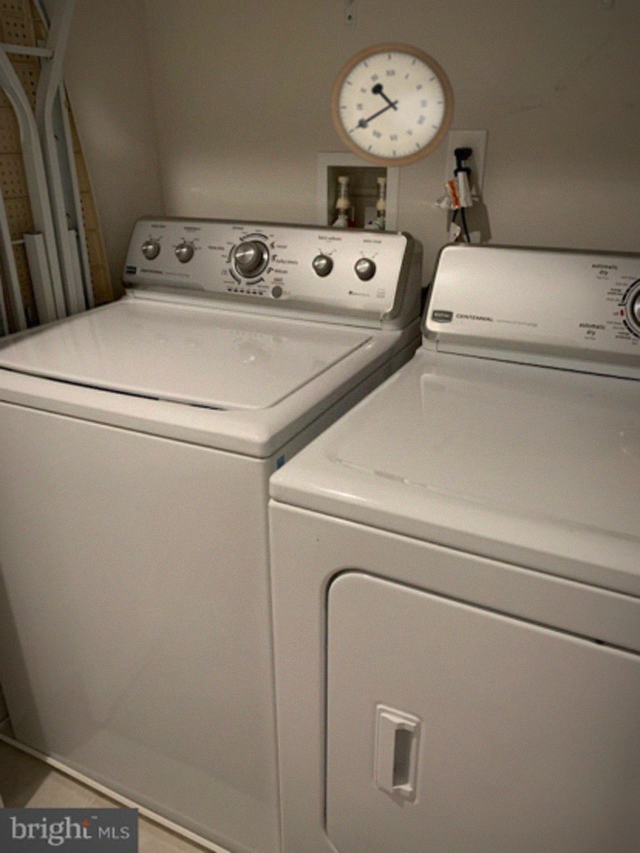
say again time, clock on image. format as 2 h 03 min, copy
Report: 10 h 40 min
